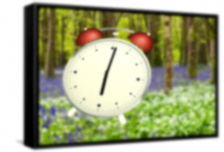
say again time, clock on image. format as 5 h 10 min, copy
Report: 6 h 01 min
